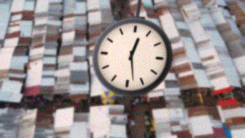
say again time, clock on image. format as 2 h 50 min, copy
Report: 12 h 28 min
